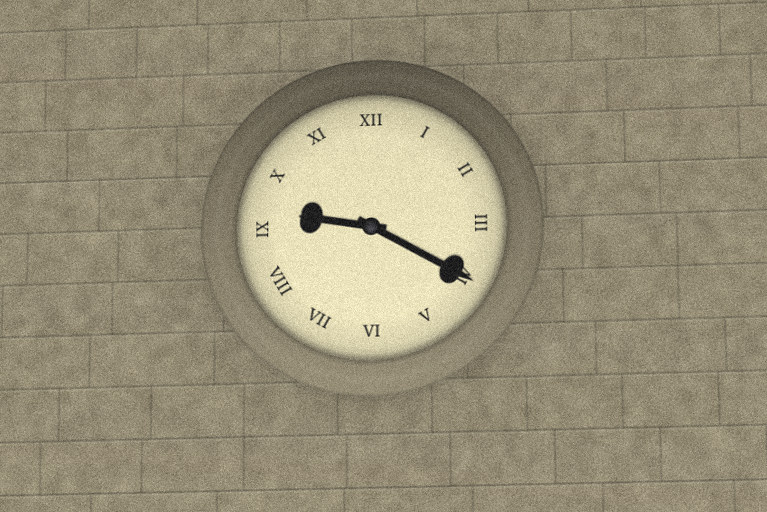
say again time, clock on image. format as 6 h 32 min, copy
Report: 9 h 20 min
